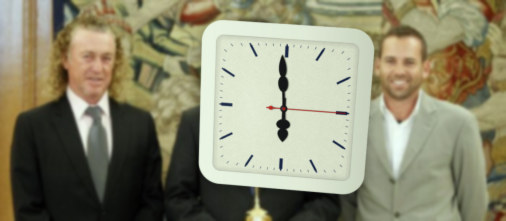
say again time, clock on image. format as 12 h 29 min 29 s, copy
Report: 5 h 59 min 15 s
